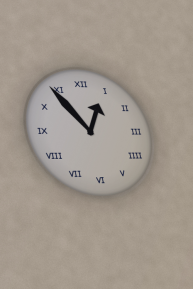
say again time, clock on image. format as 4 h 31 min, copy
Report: 12 h 54 min
